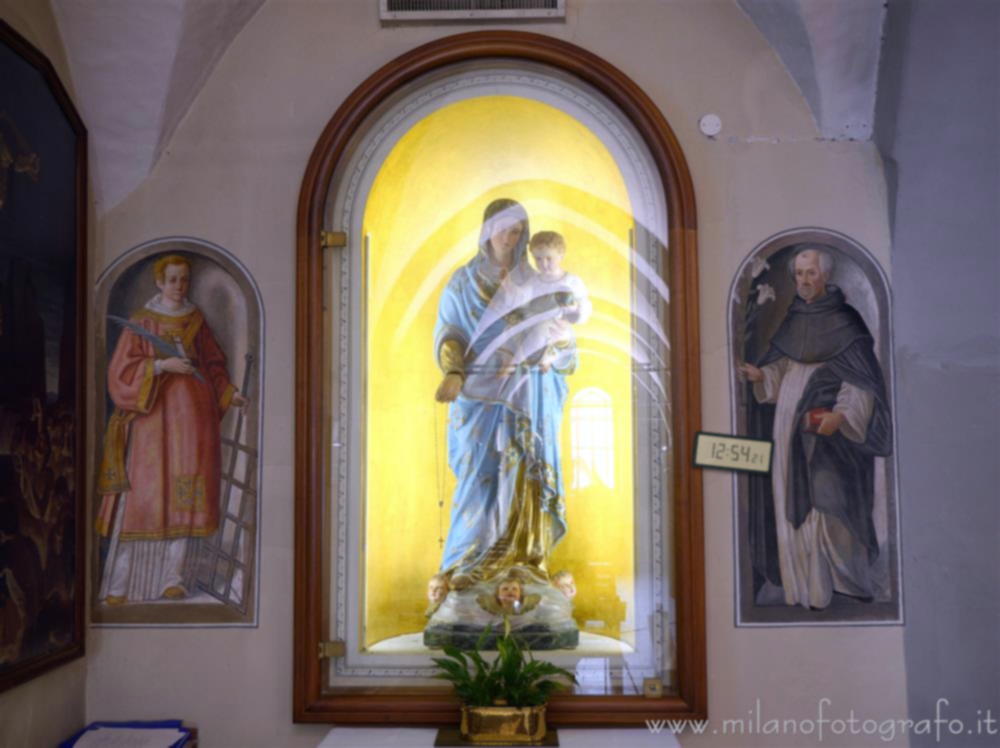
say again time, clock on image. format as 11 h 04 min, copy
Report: 12 h 54 min
